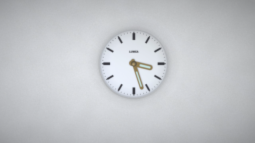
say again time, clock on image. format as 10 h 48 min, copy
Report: 3 h 27 min
